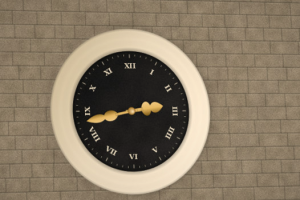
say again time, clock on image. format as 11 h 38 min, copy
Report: 2 h 43 min
